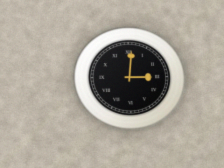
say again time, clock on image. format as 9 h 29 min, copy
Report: 3 h 01 min
